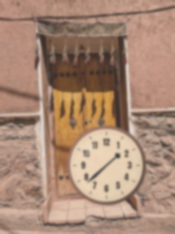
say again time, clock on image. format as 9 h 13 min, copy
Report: 1 h 38 min
